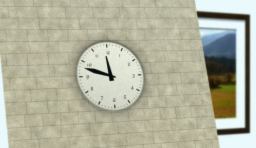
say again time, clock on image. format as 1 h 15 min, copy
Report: 11 h 48 min
